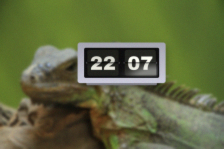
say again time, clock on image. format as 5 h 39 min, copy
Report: 22 h 07 min
